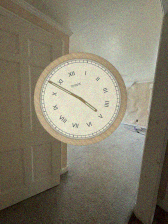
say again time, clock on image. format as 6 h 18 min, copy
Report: 4 h 53 min
